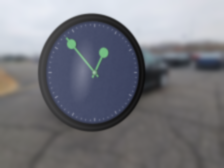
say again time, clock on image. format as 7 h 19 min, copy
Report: 12 h 53 min
